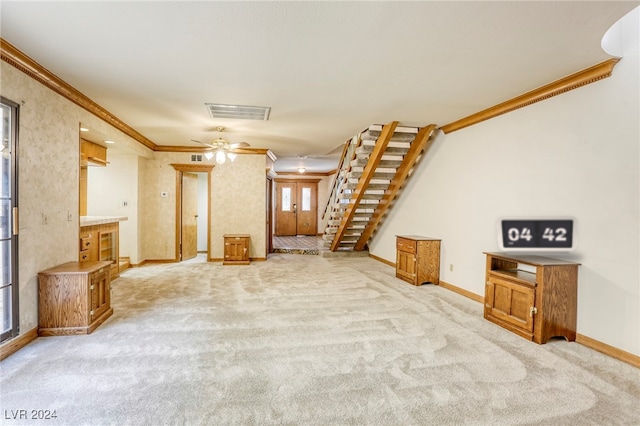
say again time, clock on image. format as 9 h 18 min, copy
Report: 4 h 42 min
